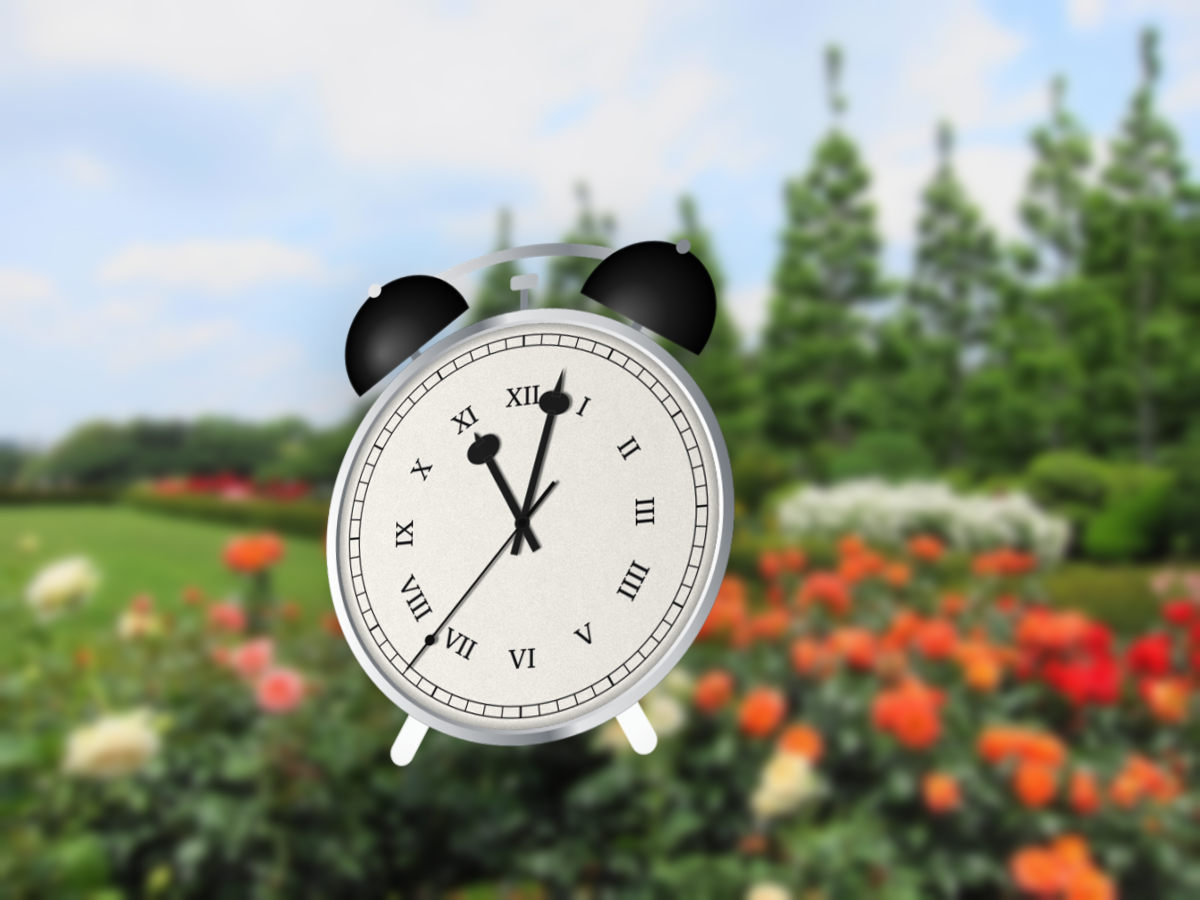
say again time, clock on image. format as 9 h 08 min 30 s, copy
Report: 11 h 02 min 37 s
